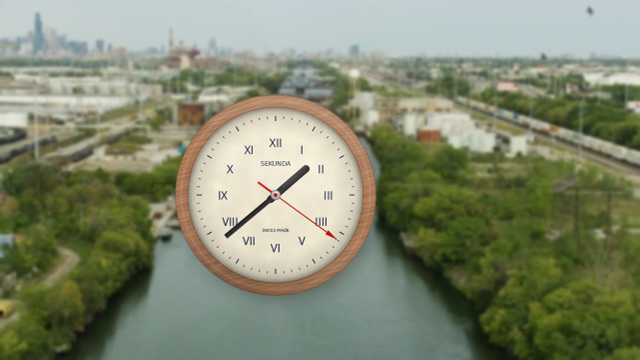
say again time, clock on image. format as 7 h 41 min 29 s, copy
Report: 1 h 38 min 21 s
